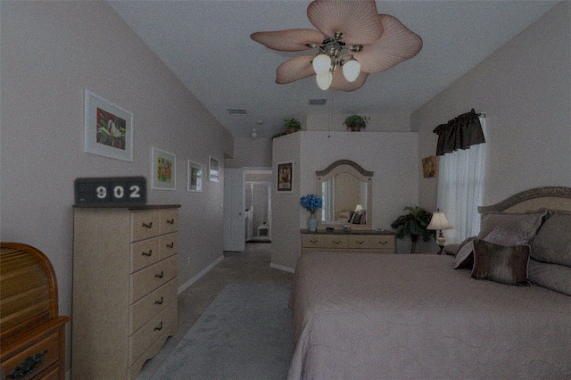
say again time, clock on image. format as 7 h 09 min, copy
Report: 9 h 02 min
